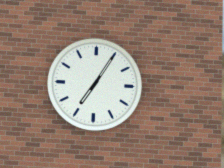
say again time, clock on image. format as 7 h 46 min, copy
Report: 7 h 05 min
